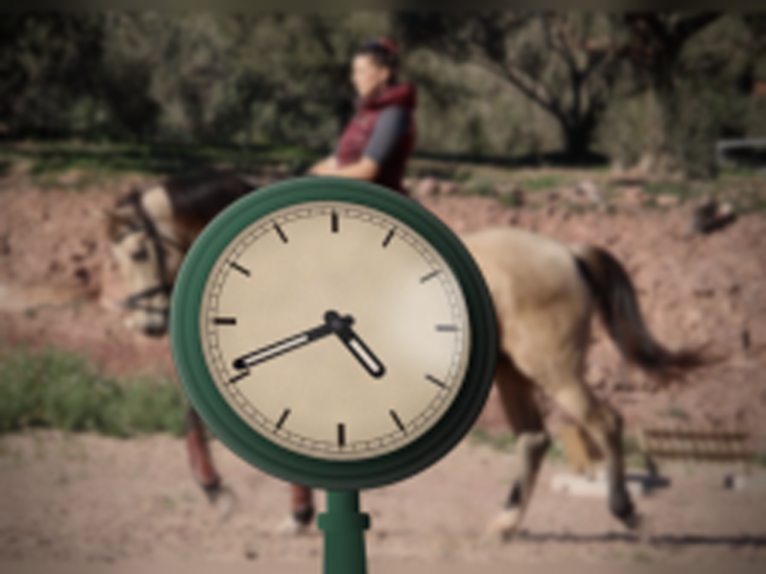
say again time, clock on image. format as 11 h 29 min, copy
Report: 4 h 41 min
